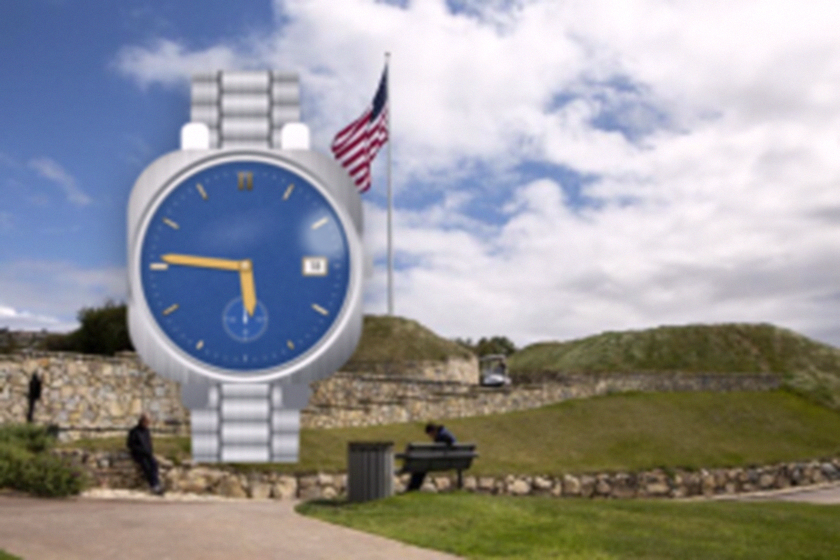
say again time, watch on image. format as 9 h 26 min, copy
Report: 5 h 46 min
